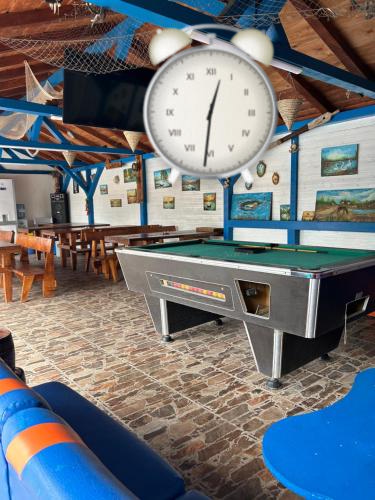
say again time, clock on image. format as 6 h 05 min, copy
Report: 12 h 31 min
